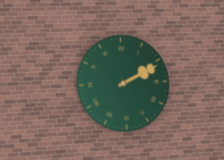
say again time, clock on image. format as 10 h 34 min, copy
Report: 2 h 11 min
